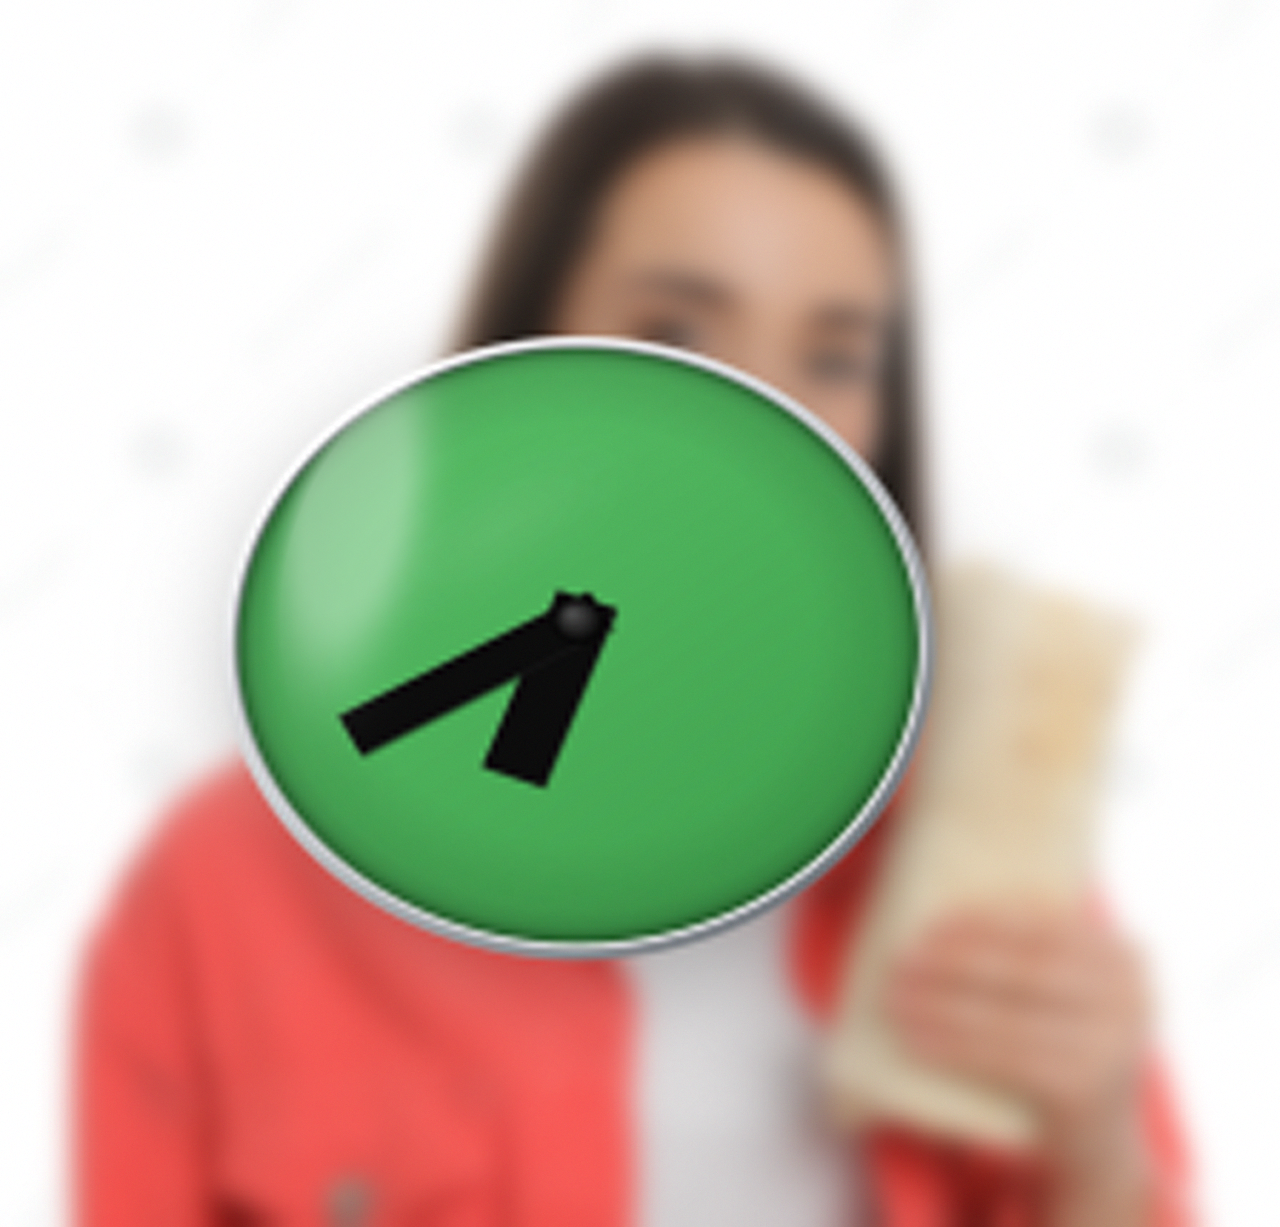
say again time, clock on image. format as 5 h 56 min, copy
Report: 6 h 40 min
